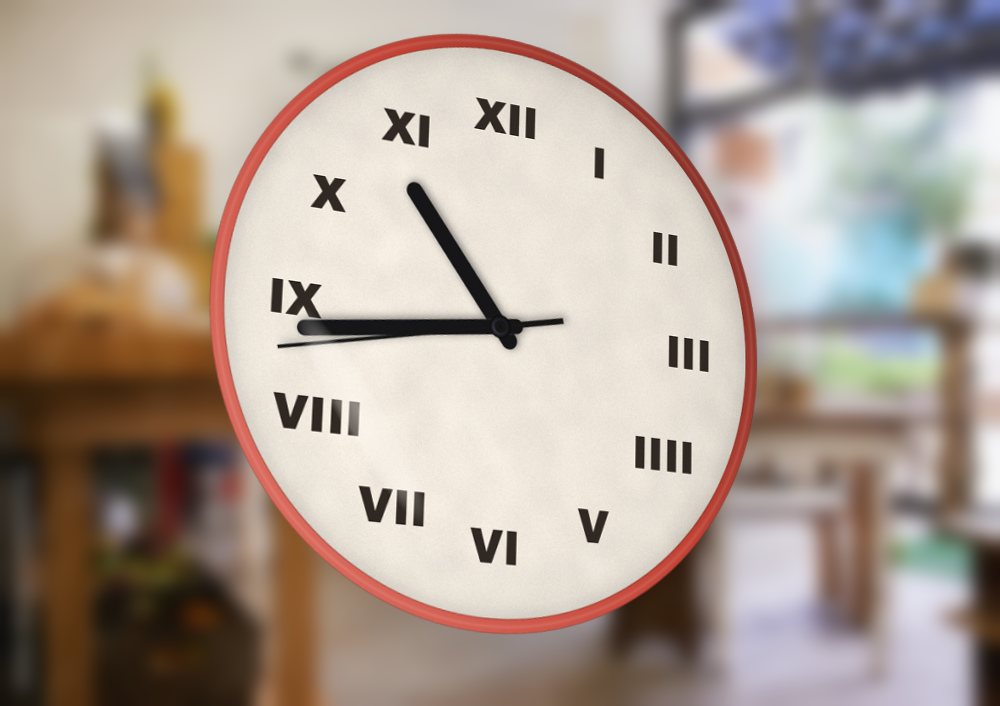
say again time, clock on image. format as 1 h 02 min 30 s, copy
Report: 10 h 43 min 43 s
